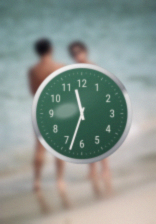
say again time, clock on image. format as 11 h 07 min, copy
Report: 11 h 33 min
